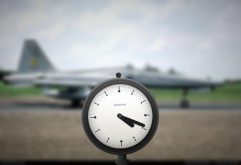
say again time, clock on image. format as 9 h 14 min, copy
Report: 4 h 19 min
